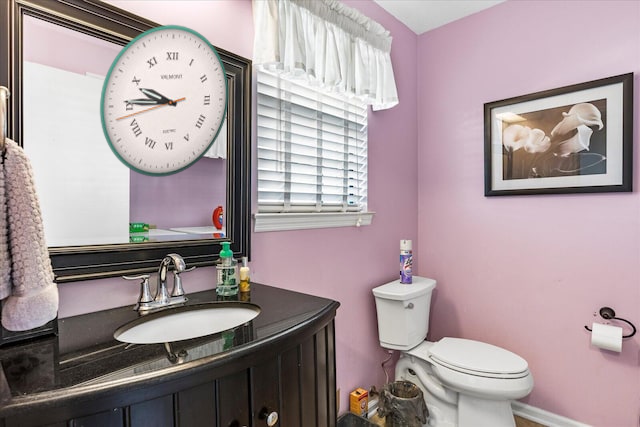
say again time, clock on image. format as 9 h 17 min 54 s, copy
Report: 9 h 45 min 43 s
